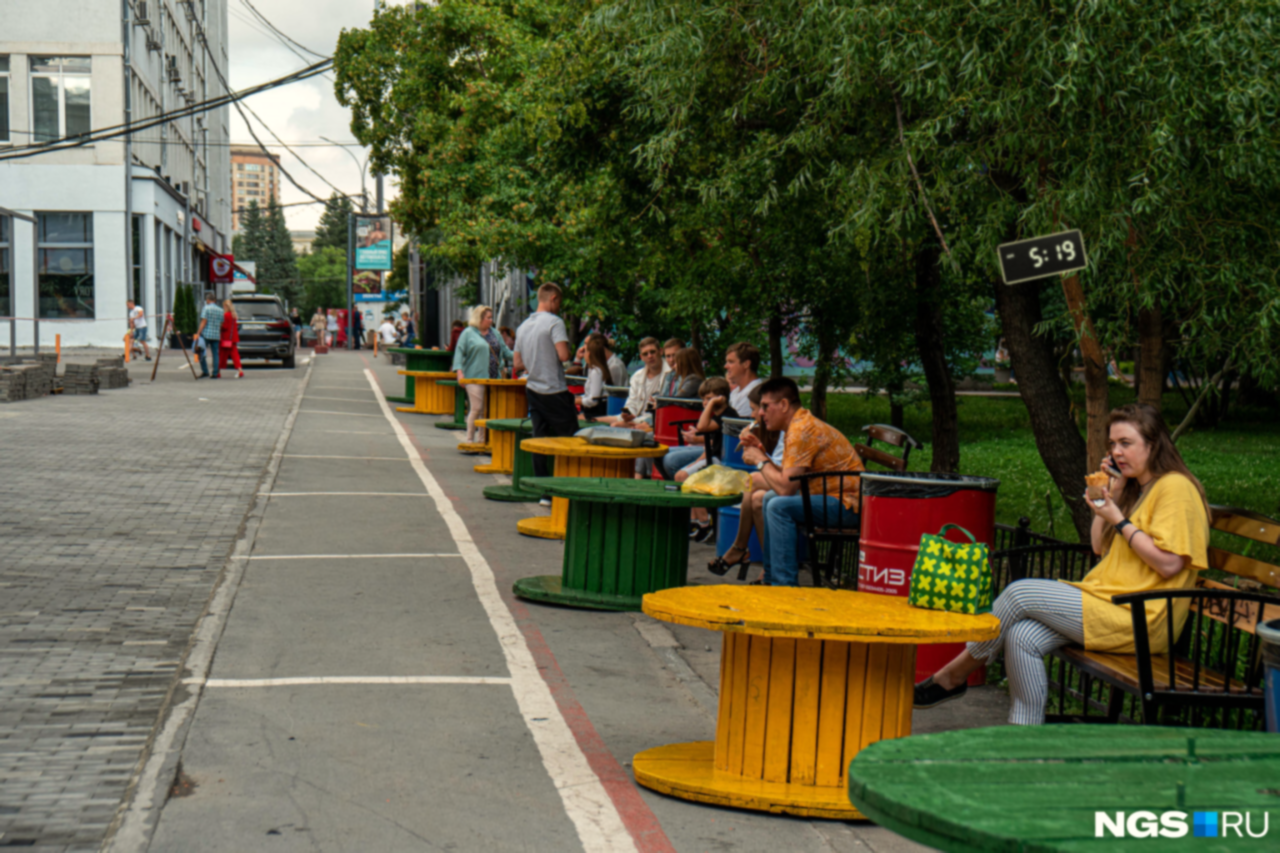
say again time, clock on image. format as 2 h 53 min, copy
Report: 5 h 19 min
